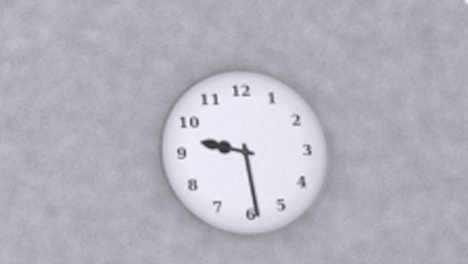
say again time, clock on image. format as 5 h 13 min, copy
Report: 9 h 29 min
